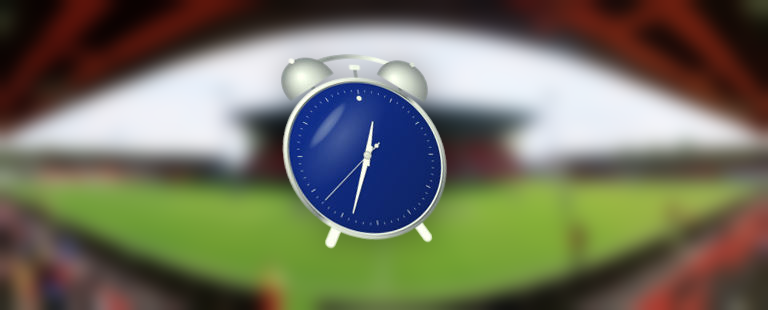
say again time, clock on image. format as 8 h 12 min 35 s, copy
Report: 12 h 33 min 38 s
